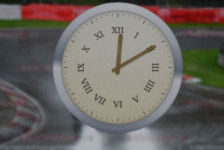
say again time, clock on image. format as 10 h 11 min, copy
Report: 12 h 10 min
